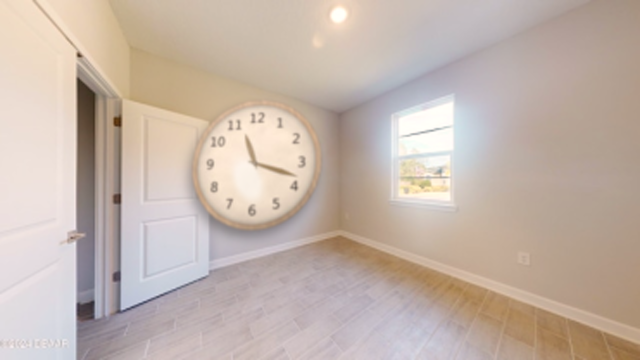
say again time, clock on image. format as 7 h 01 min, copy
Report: 11 h 18 min
